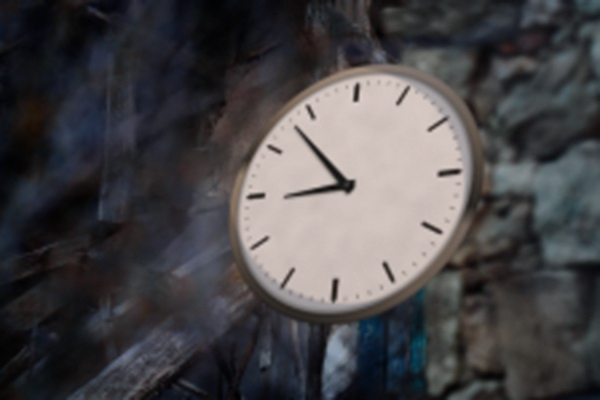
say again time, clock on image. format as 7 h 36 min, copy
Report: 8 h 53 min
